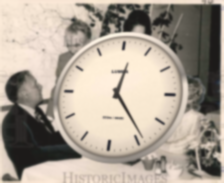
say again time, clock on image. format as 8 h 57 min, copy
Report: 12 h 24 min
